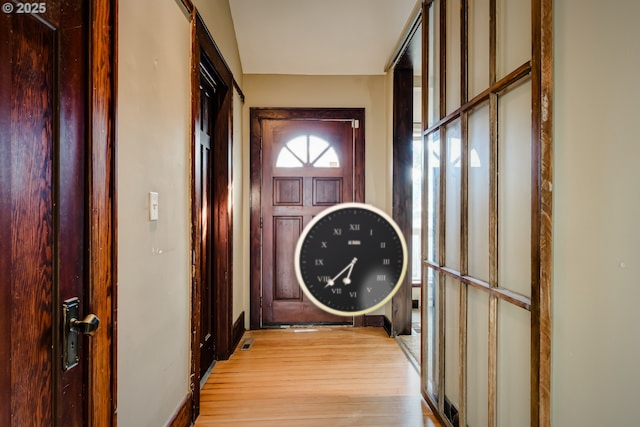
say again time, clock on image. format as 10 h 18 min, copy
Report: 6 h 38 min
